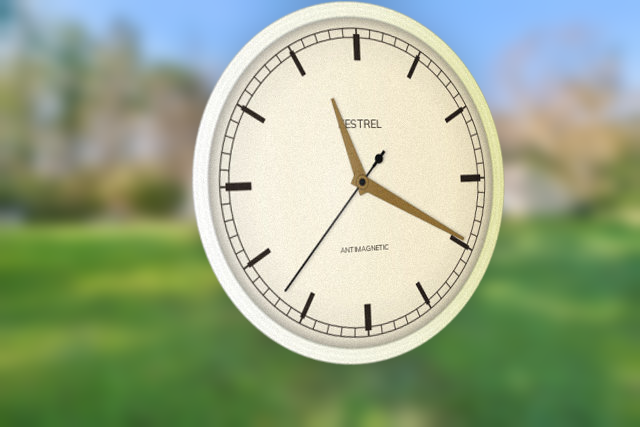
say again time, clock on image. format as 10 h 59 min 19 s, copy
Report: 11 h 19 min 37 s
